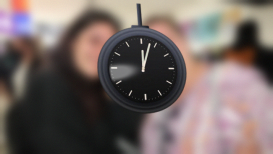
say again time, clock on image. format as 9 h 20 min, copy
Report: 12 h 03 min
